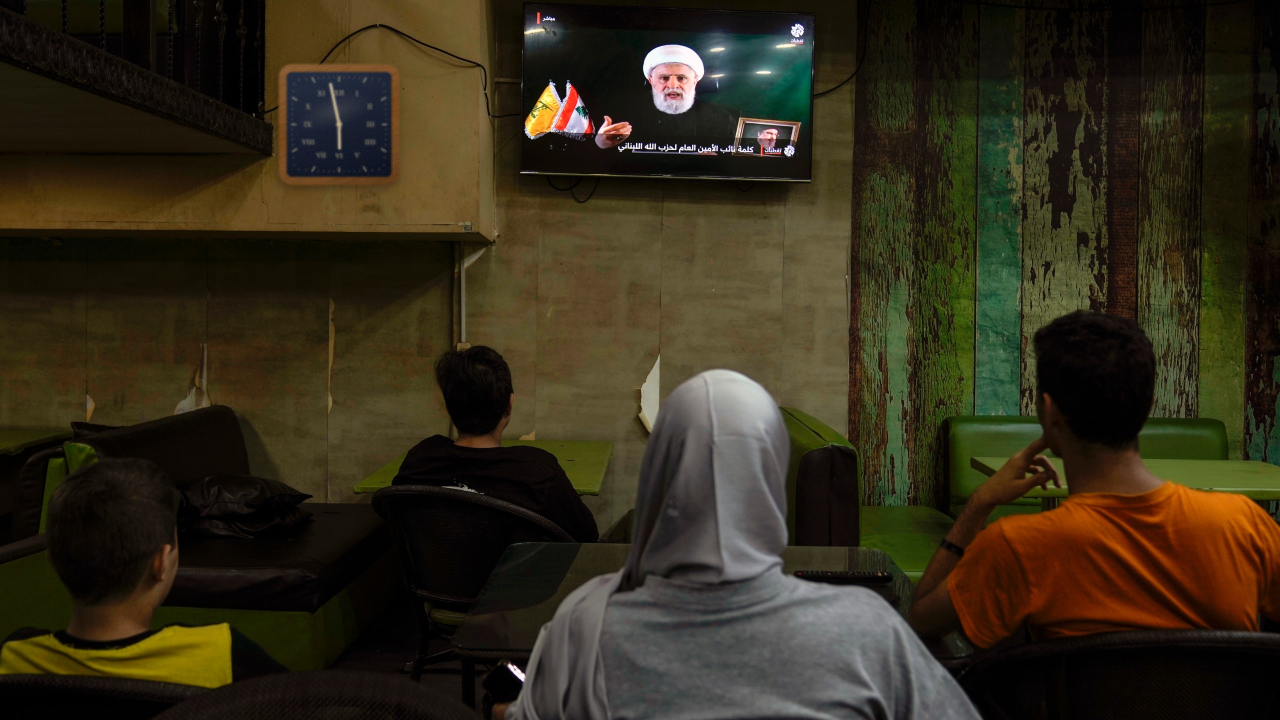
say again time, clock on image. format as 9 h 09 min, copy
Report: 5 h 58 min
